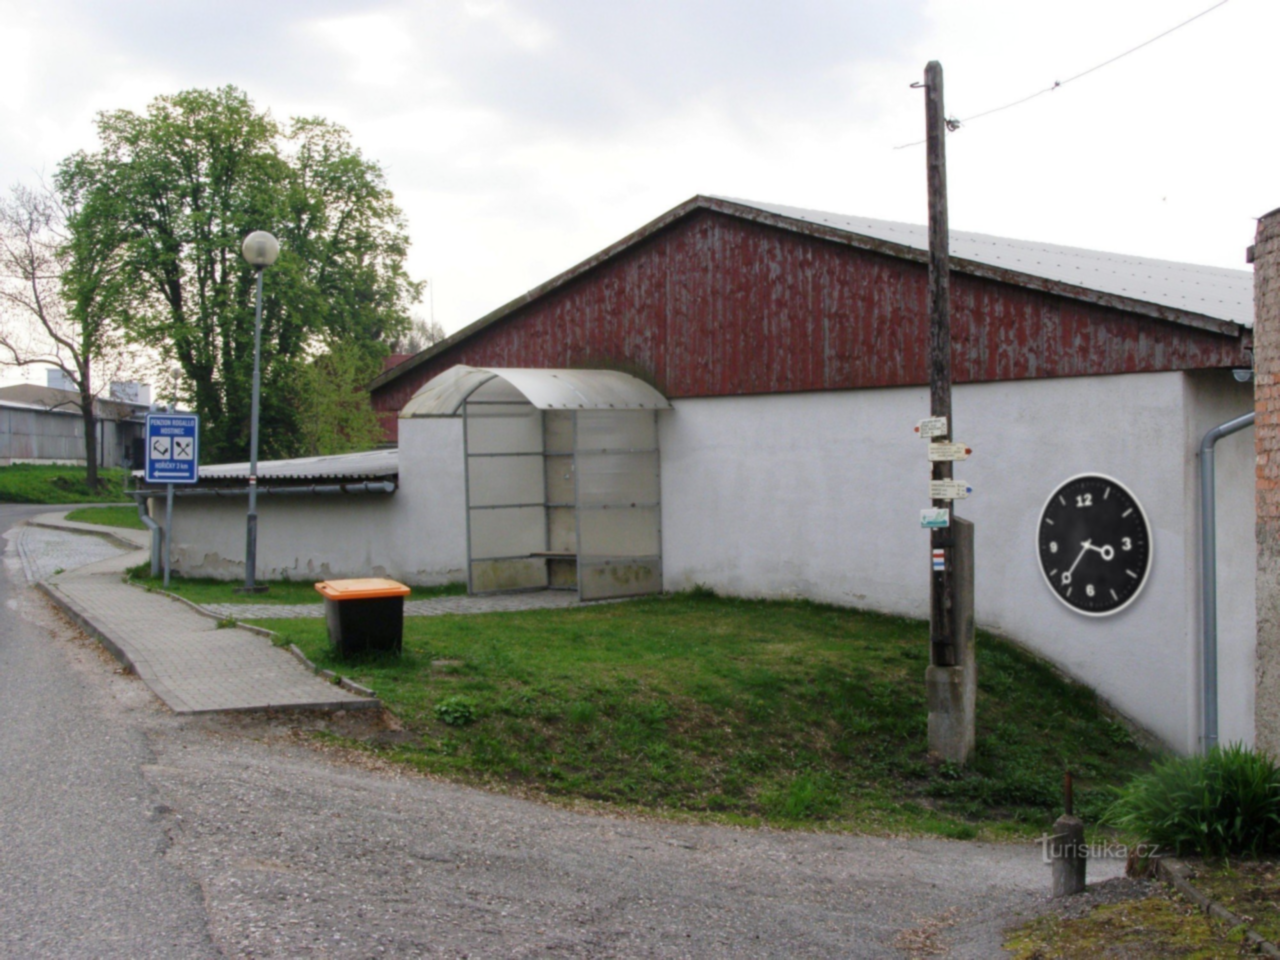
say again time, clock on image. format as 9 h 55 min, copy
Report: 3 h 37 min
